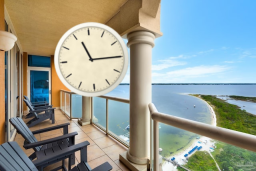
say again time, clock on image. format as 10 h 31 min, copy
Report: 11 h 15 min
